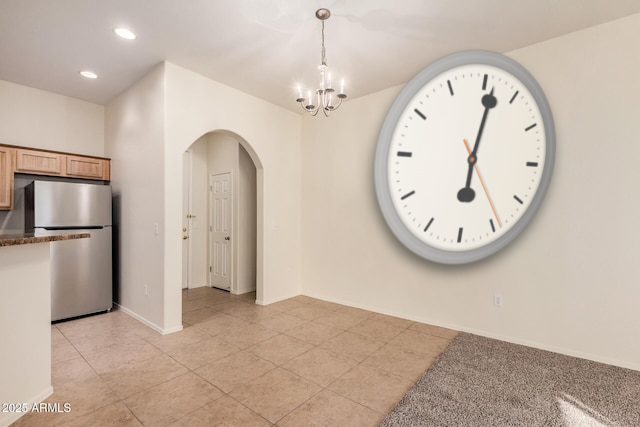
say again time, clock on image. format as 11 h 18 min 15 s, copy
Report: 6 h 01 min 24 s
